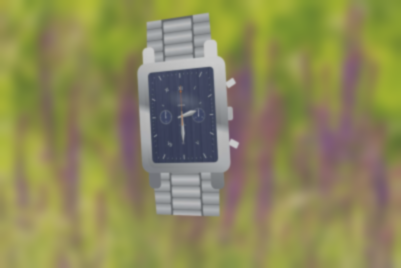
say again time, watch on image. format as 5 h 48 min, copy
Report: 2 h 30 min
